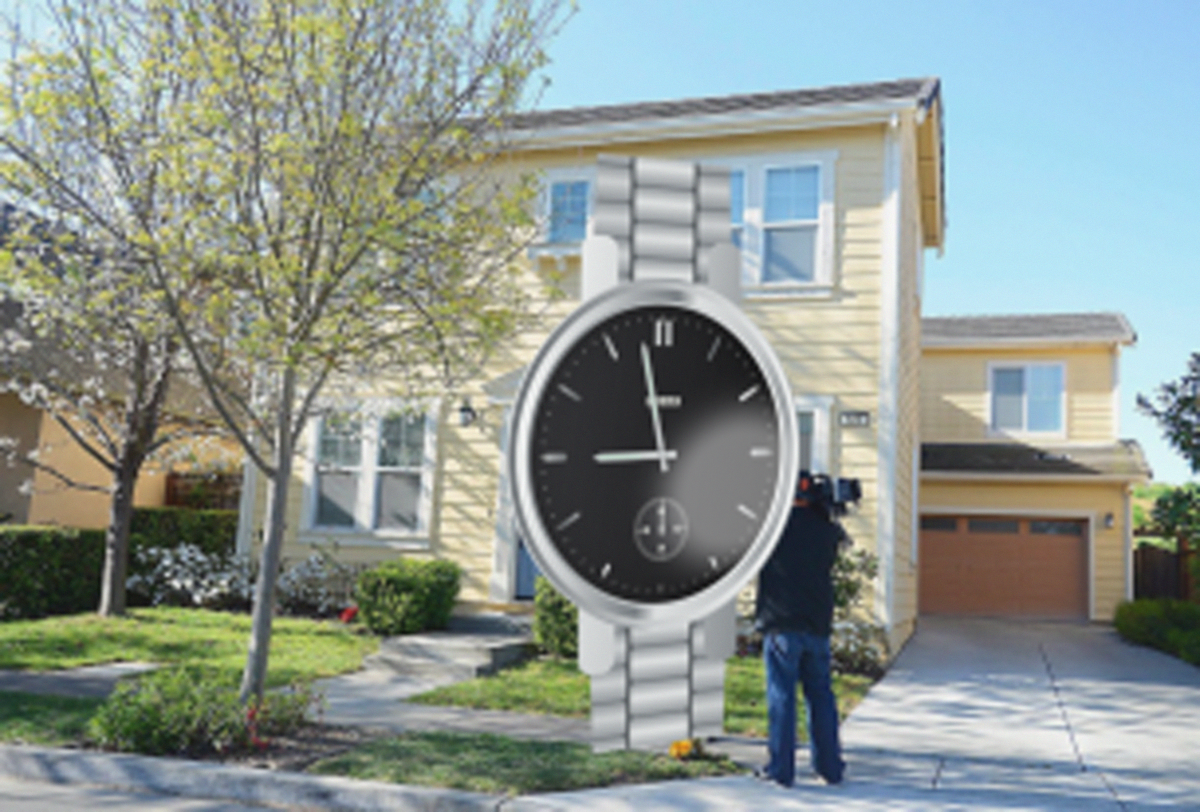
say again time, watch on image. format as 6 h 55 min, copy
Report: 8 h 58 min
